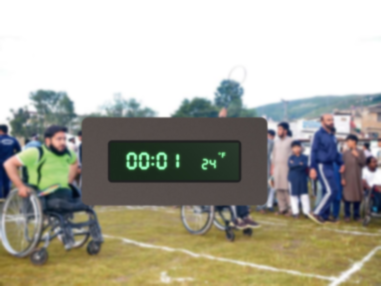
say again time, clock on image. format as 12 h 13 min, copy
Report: 0 h 01 min
